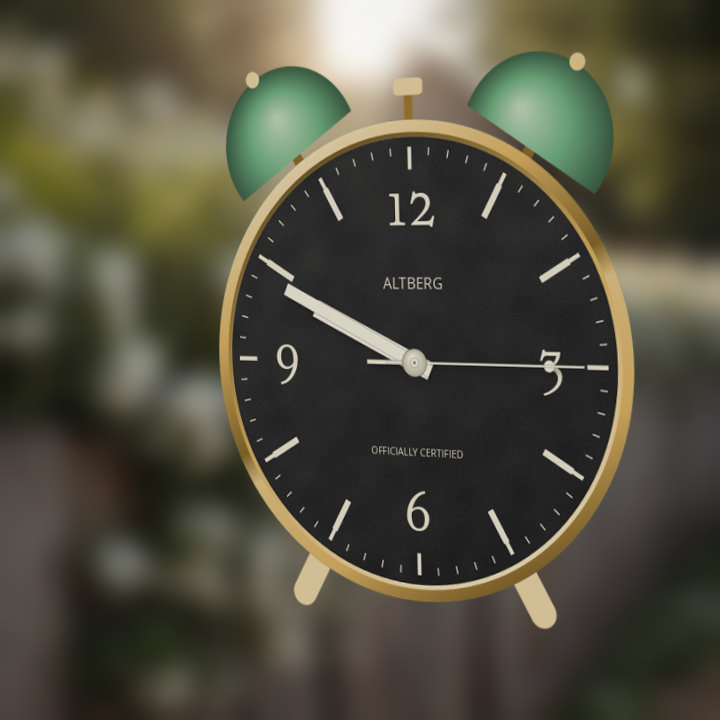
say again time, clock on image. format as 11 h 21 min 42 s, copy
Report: 9 h 49 min 15 s
